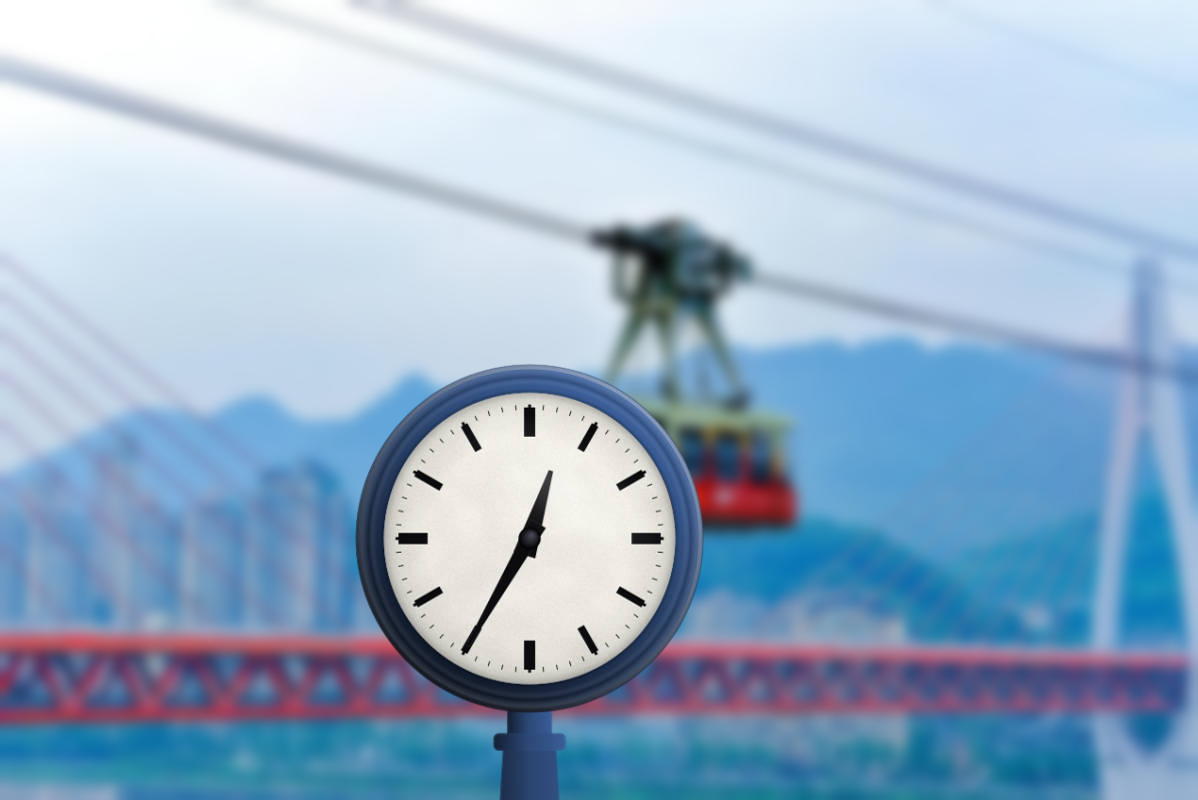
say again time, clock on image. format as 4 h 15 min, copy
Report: 12 h 35 min
